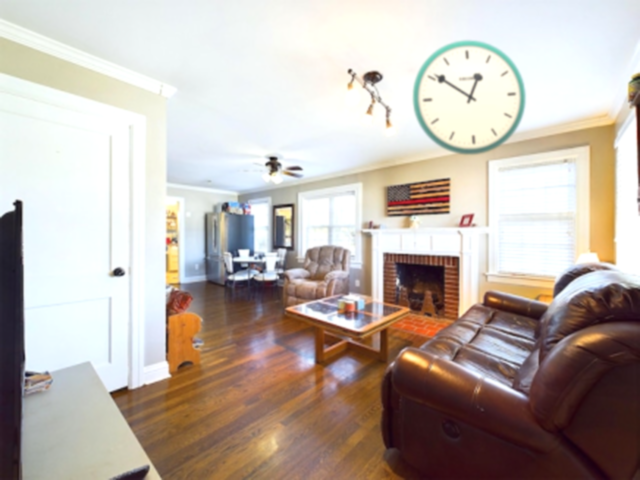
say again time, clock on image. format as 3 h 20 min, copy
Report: 12 h 51 min
